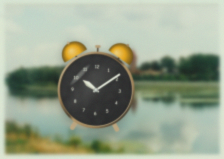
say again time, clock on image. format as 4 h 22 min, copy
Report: 10 h 09 min
